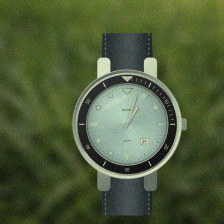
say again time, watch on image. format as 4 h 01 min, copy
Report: 1 h 03 min
